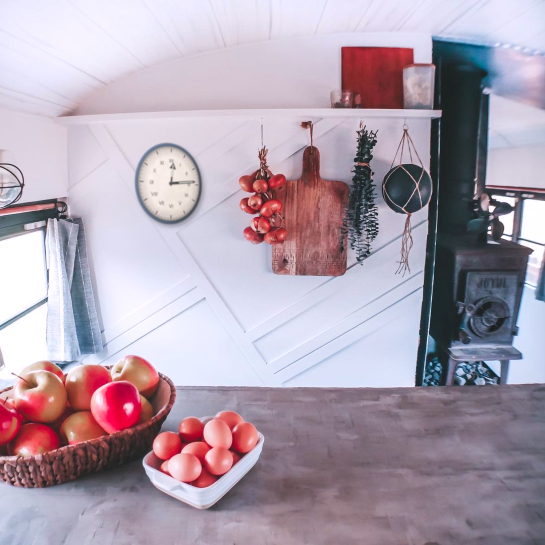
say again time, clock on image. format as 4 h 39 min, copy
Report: 12 h 14 min
